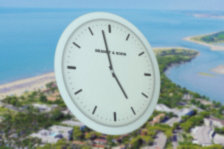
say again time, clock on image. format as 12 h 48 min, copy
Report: 4 h 58 min
